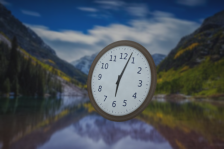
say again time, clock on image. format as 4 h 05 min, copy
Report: 6 h 03 min
